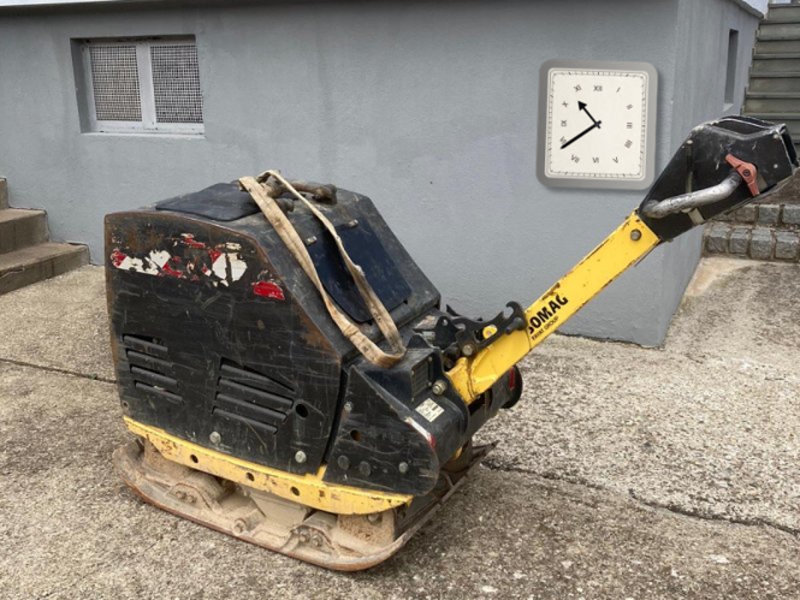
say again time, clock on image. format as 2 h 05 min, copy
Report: 10 h 39 min
